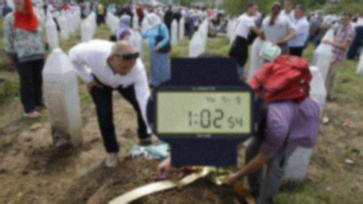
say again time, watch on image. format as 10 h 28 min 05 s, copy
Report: 1 h 02 min 54 s
